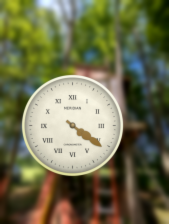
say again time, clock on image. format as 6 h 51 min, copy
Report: 4 h 21 min
